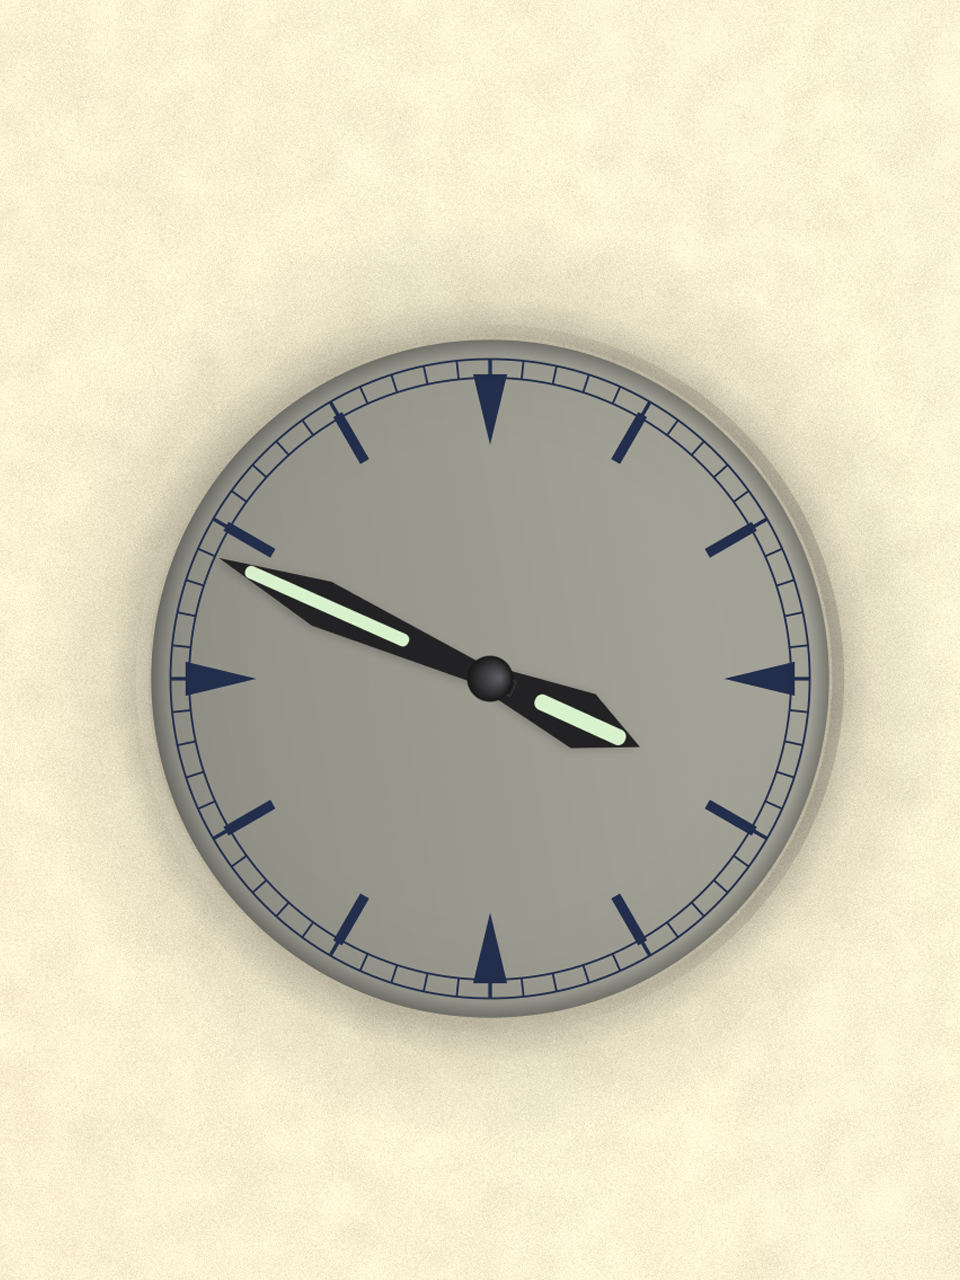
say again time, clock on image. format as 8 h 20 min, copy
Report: 3 h 49 min
